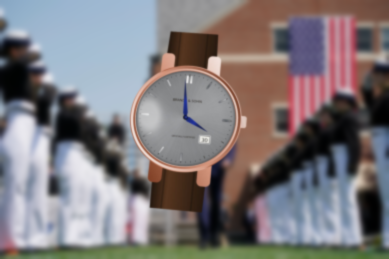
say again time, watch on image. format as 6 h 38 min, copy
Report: 3 h 59 min
